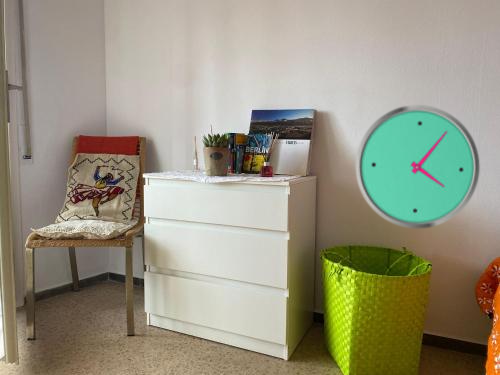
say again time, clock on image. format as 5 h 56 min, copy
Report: 4 h 06 min
